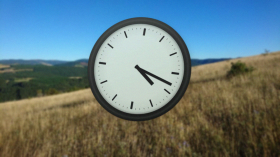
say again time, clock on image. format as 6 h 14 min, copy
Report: 4 h 18 min
